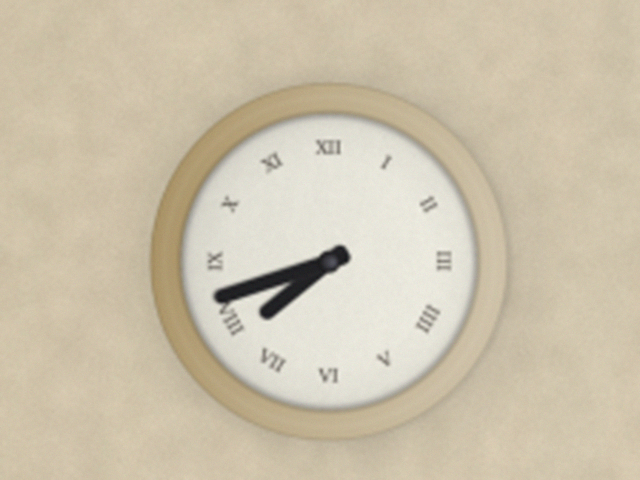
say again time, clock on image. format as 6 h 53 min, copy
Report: 7 h 42 min
